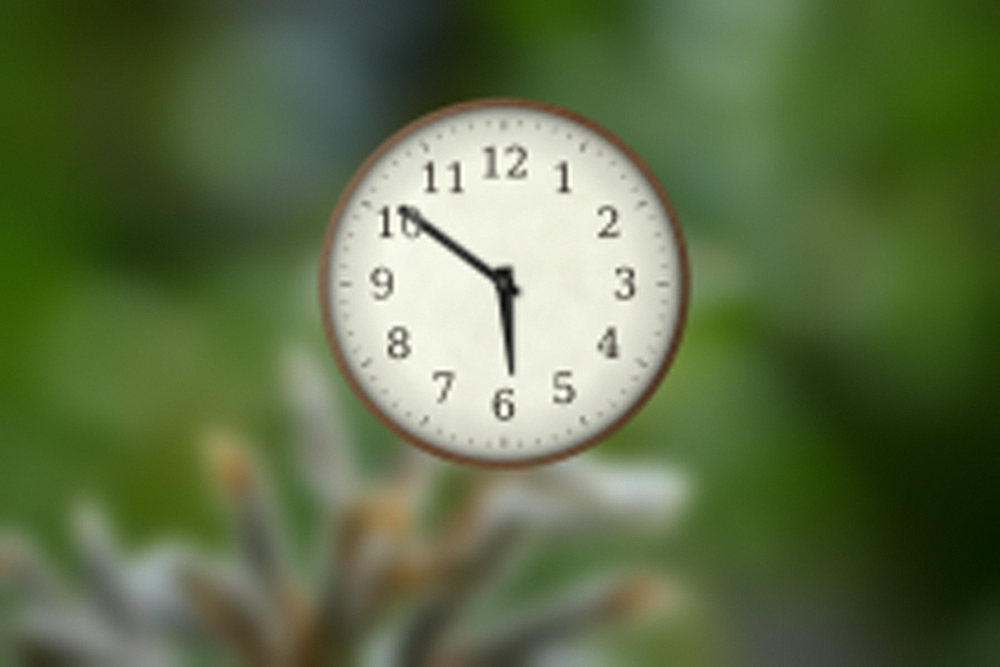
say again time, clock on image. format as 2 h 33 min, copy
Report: 5 h 51 min
